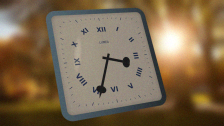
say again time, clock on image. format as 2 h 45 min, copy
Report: 3 h 34 min
